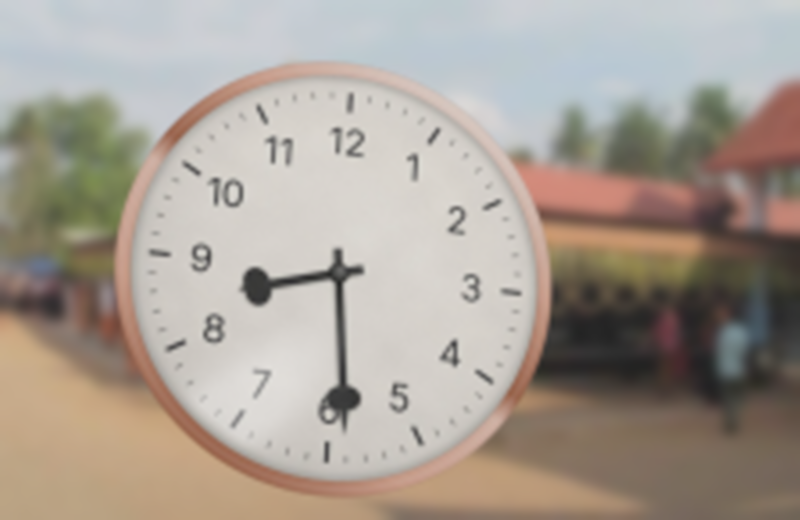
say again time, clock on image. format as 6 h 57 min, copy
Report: 8 h 29 min
